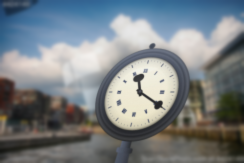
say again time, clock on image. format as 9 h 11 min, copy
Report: 11 h 20 min
